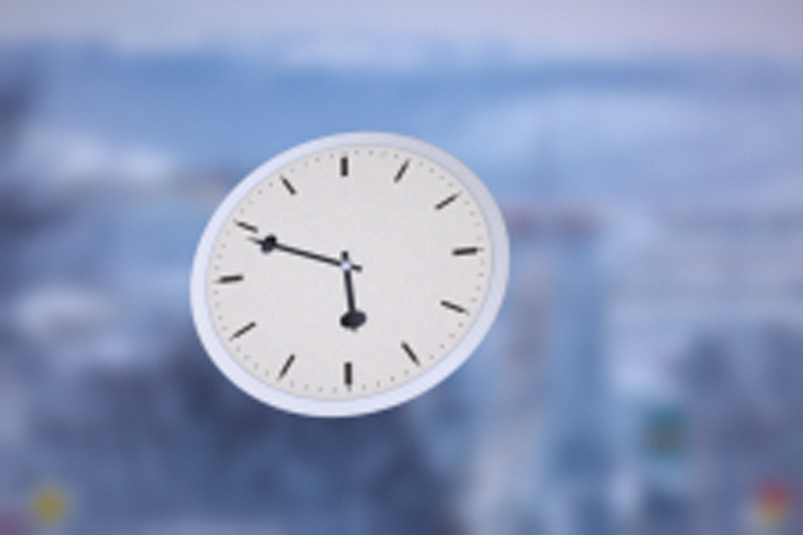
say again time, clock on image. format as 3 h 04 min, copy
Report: 5 h 49 min
